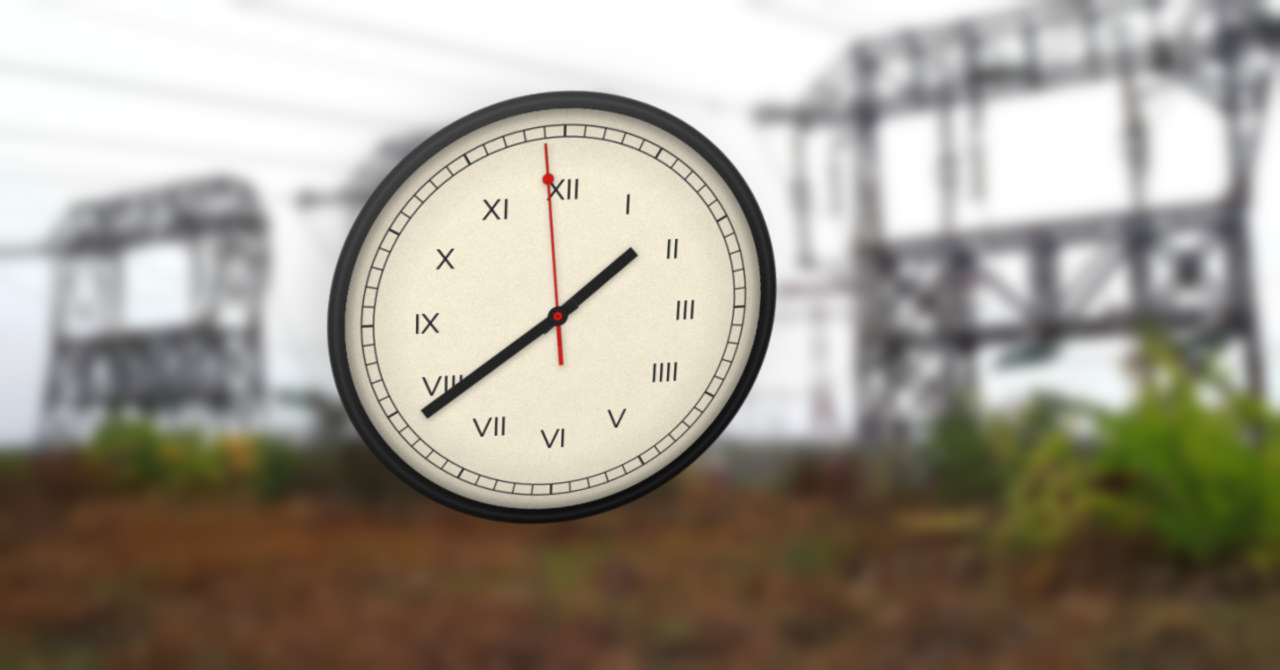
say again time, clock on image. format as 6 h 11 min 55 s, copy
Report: 1 h 38 min 59 s
